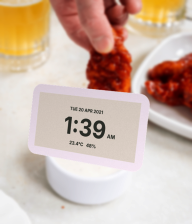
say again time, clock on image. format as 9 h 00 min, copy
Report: 1 h 39 min
